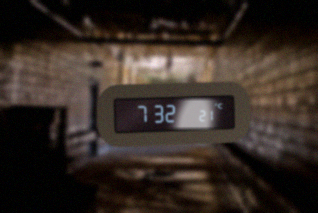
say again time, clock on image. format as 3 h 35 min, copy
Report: 7 h 32 min
